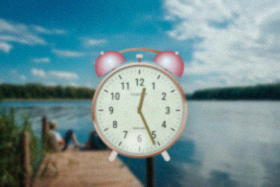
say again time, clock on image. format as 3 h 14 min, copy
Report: 12 h 26 min
